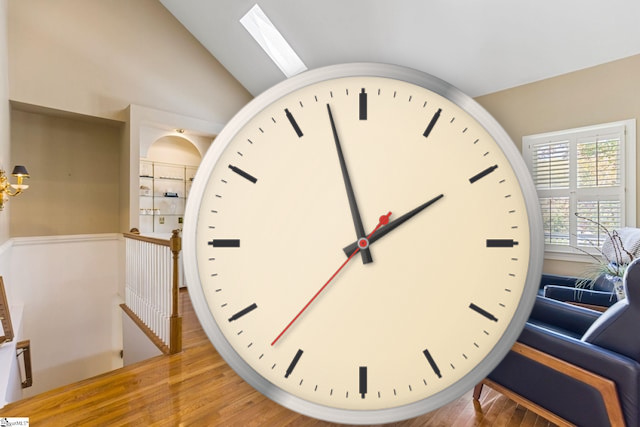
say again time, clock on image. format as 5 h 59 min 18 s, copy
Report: 1 h 57 min 37 s
